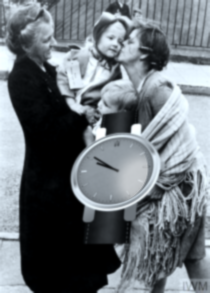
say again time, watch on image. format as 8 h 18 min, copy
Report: 9 h 51 min
